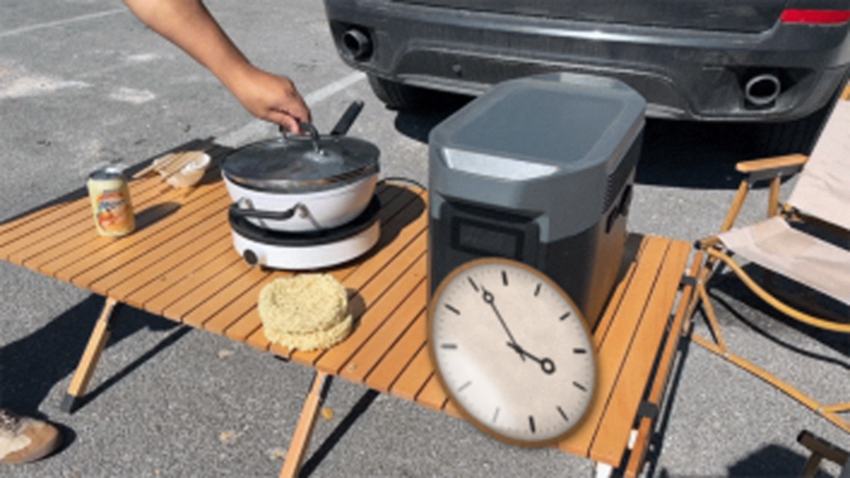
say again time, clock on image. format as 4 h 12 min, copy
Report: 3 h 56 min
